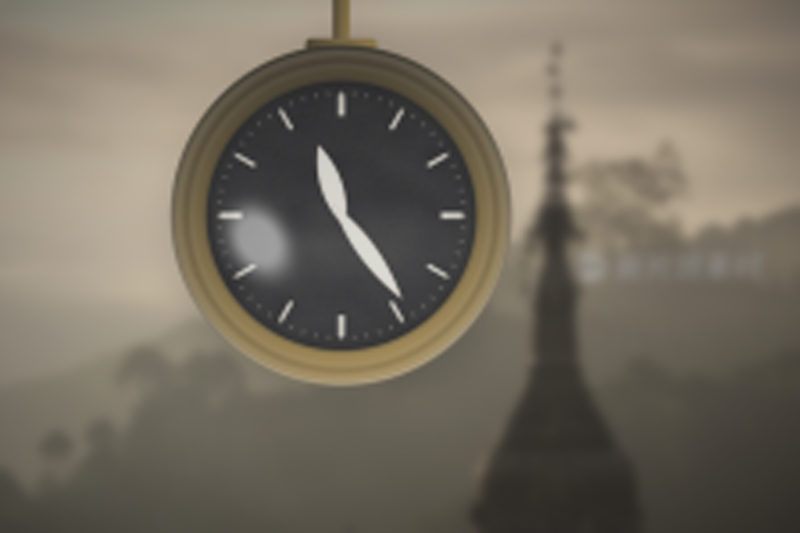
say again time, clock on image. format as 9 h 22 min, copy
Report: 11 h 24 min
